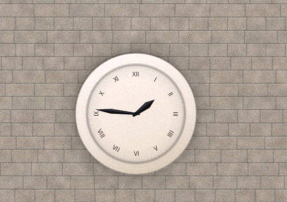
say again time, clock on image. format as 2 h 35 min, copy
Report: 1 h 46 min
